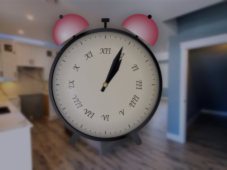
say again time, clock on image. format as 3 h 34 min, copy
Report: 1 h 04 min
